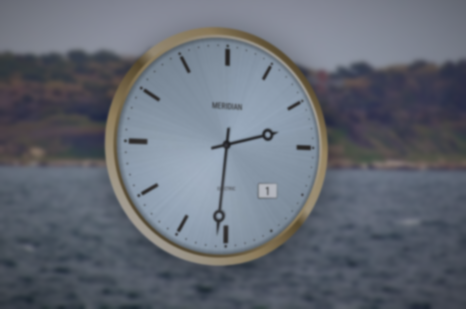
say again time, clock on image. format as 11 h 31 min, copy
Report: 2 h 31 min
